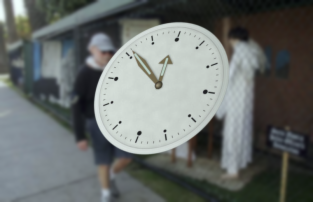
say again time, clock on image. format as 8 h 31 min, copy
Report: 11 h 51 min
